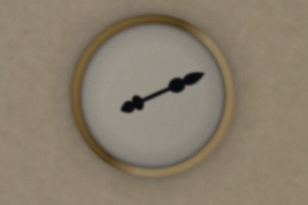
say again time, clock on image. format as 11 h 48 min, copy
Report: 8 h 11 min
